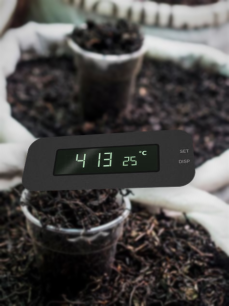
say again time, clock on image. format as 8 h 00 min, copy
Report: 4 h 13 min
